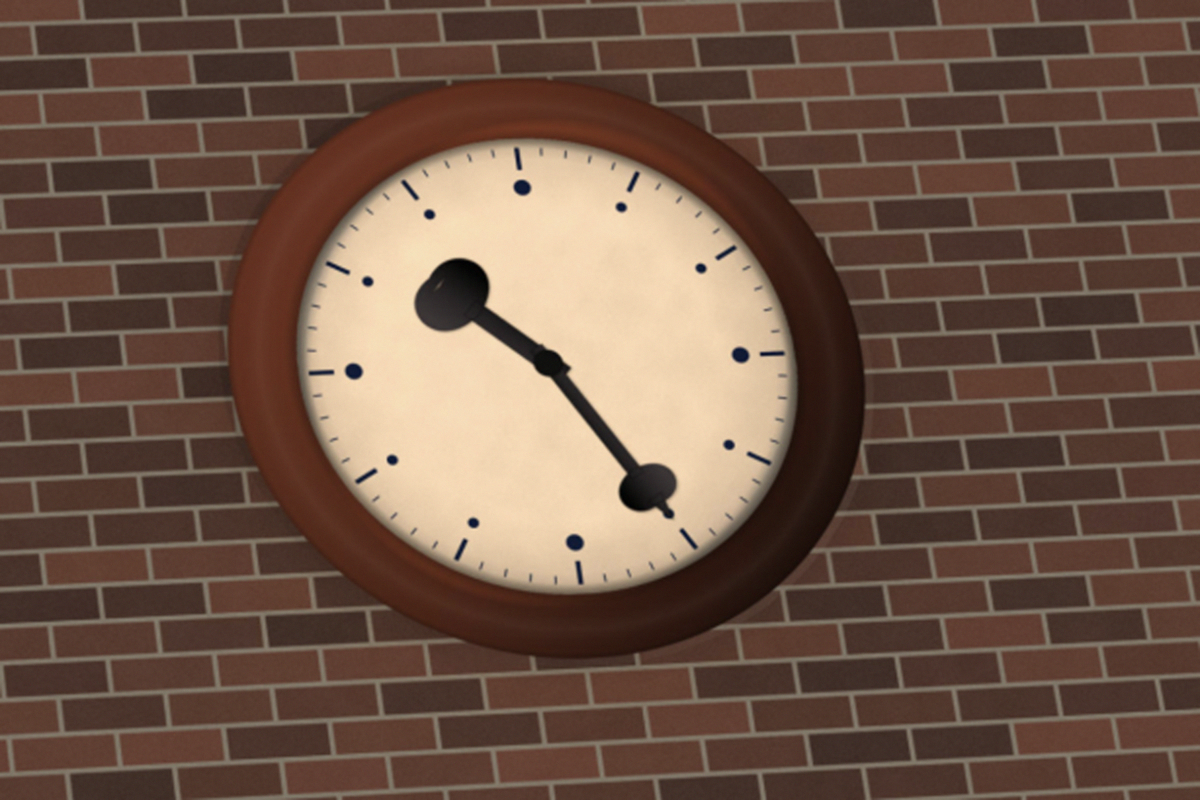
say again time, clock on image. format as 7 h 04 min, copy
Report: 10 h 25 min
